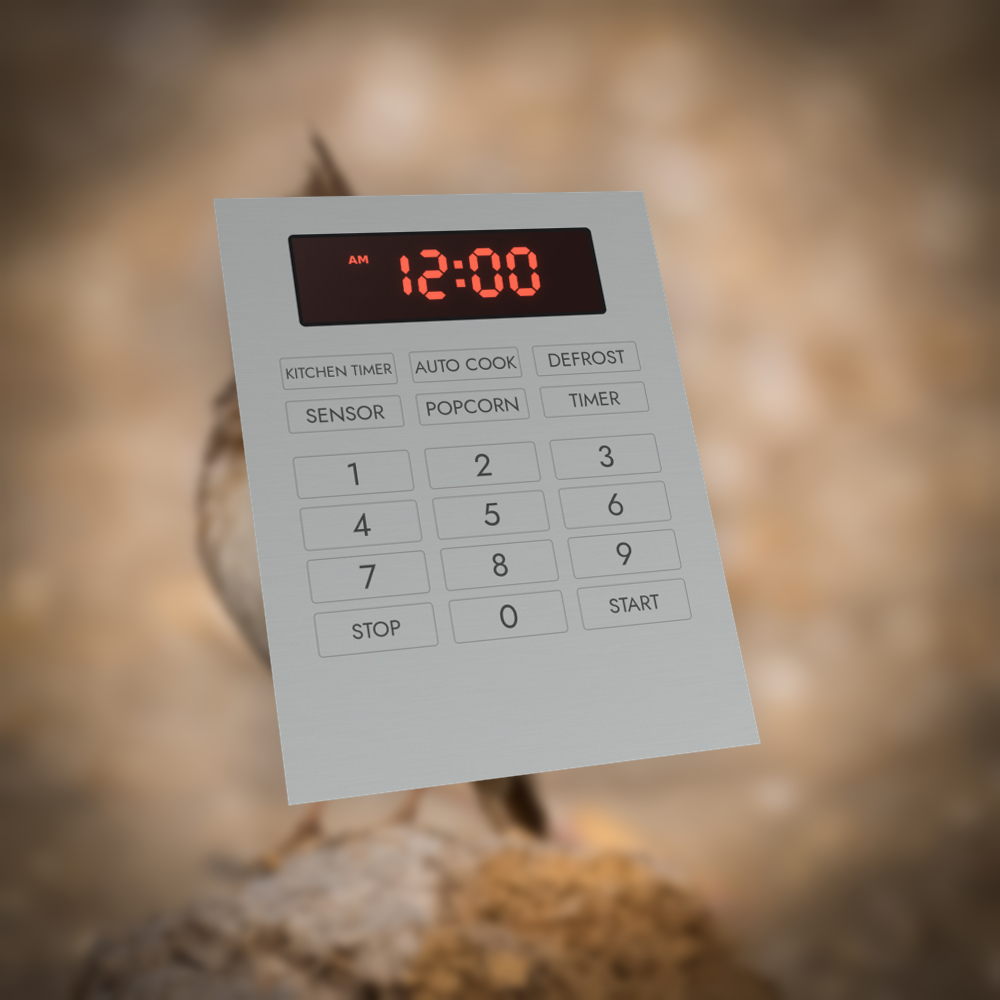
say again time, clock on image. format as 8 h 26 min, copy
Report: 12 h 00 min
